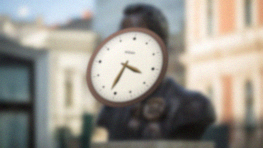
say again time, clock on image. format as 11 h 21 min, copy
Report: 3 h 32 min
